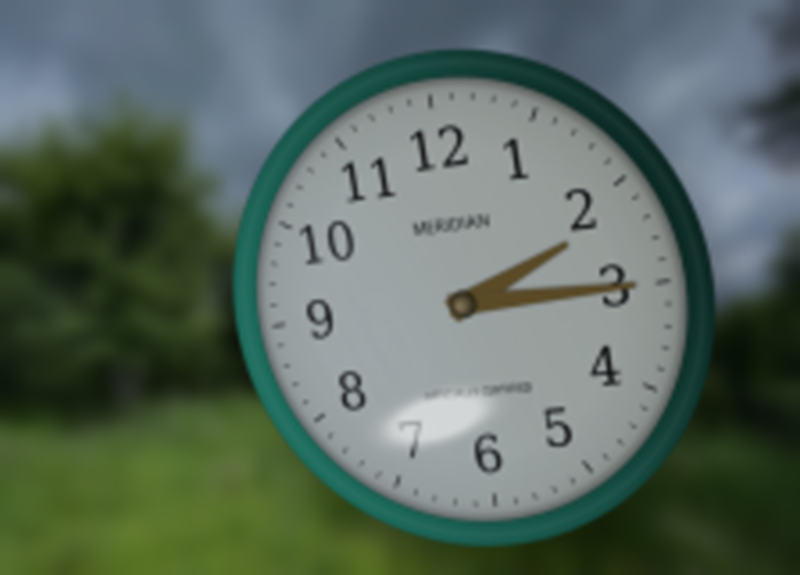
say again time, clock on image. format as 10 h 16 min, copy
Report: 2 h 15 min
